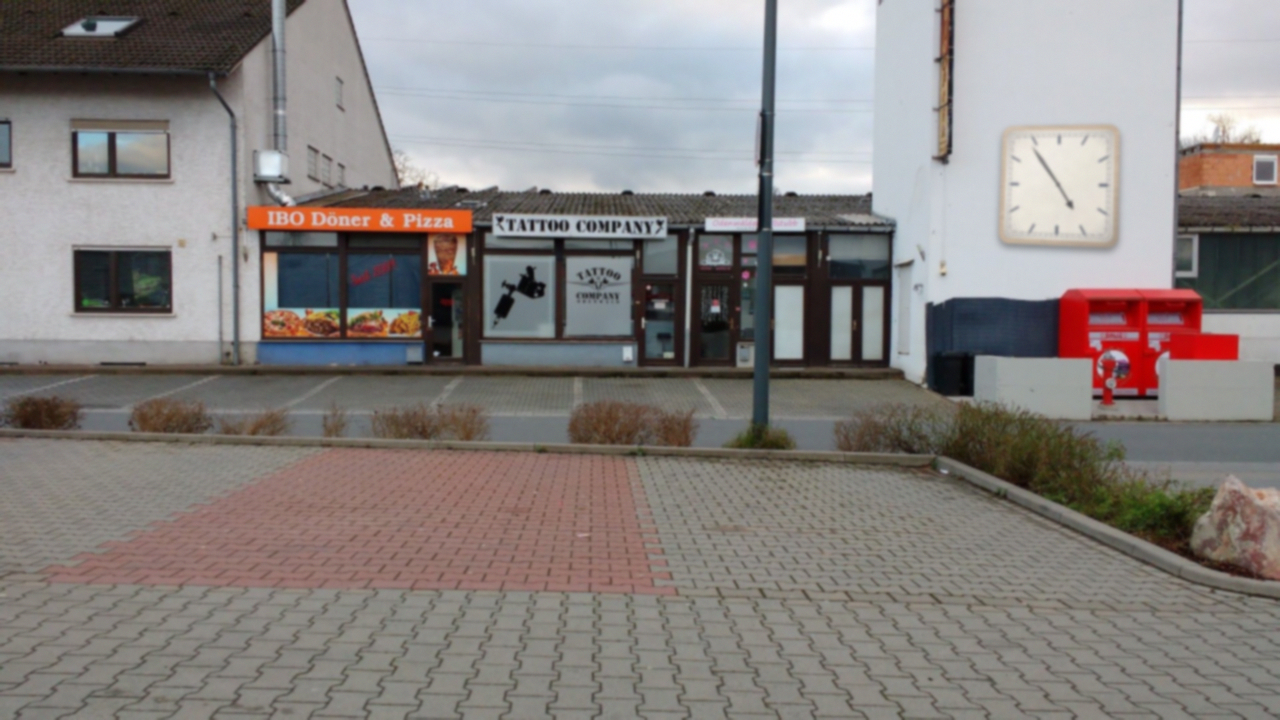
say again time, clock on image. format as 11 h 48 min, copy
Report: 4 h 54 min
